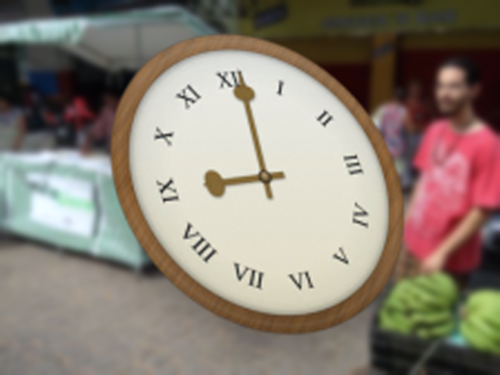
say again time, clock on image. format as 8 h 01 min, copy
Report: 9 h 01 min
